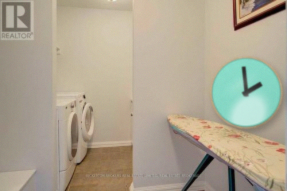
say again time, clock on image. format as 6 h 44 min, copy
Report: 1 h 59 min
